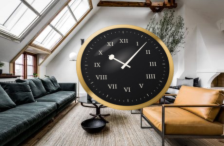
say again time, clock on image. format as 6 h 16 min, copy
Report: 10 h 07 min
